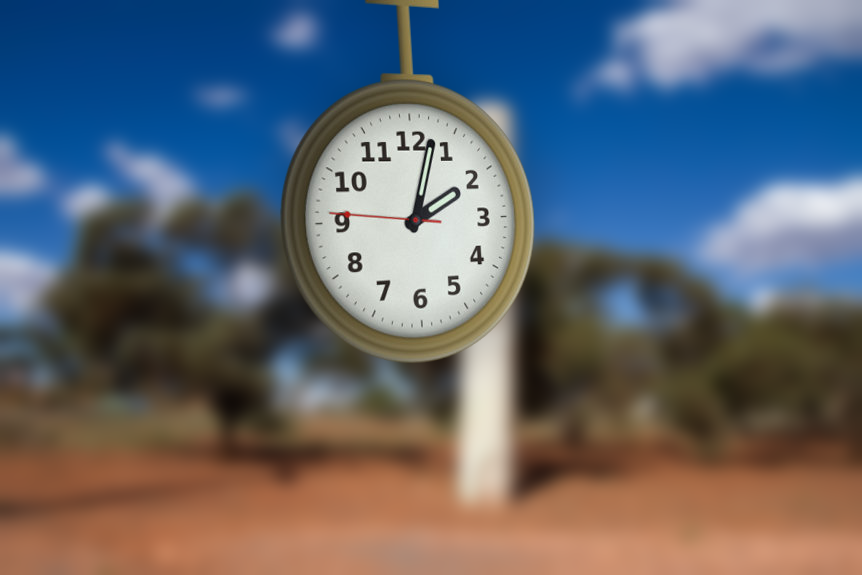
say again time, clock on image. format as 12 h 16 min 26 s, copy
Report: 2 h 02 min 46 s
